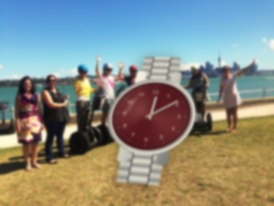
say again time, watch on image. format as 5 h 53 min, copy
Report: 12 h 09 min
